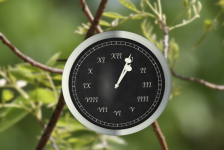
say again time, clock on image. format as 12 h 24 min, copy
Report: 1 h 04 min
